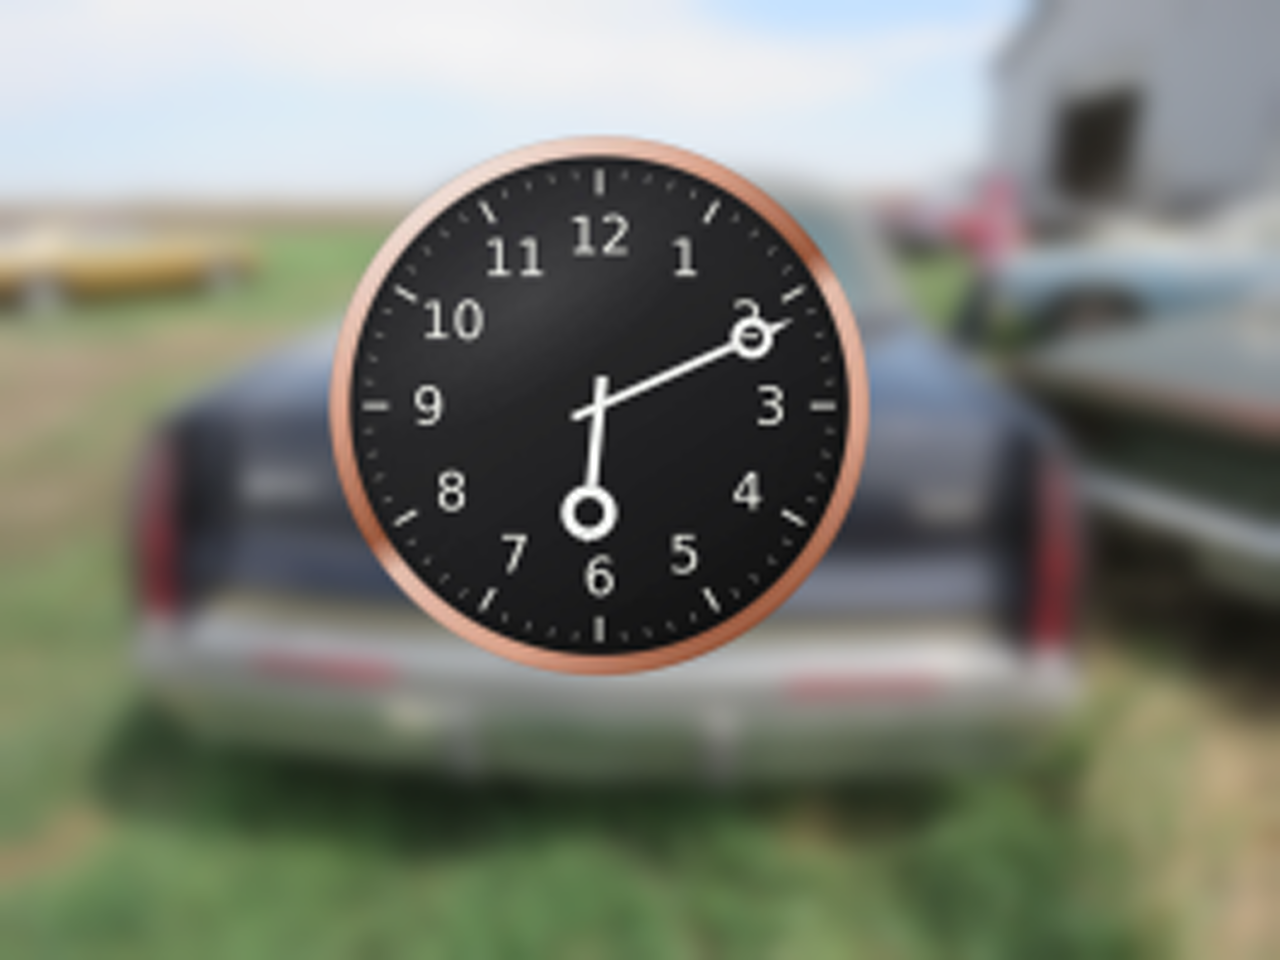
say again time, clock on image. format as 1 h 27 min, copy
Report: 6 h 11 min
